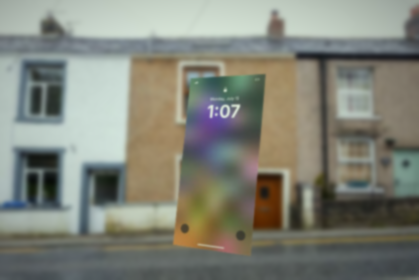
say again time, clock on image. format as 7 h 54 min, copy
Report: 1 h 07 min
